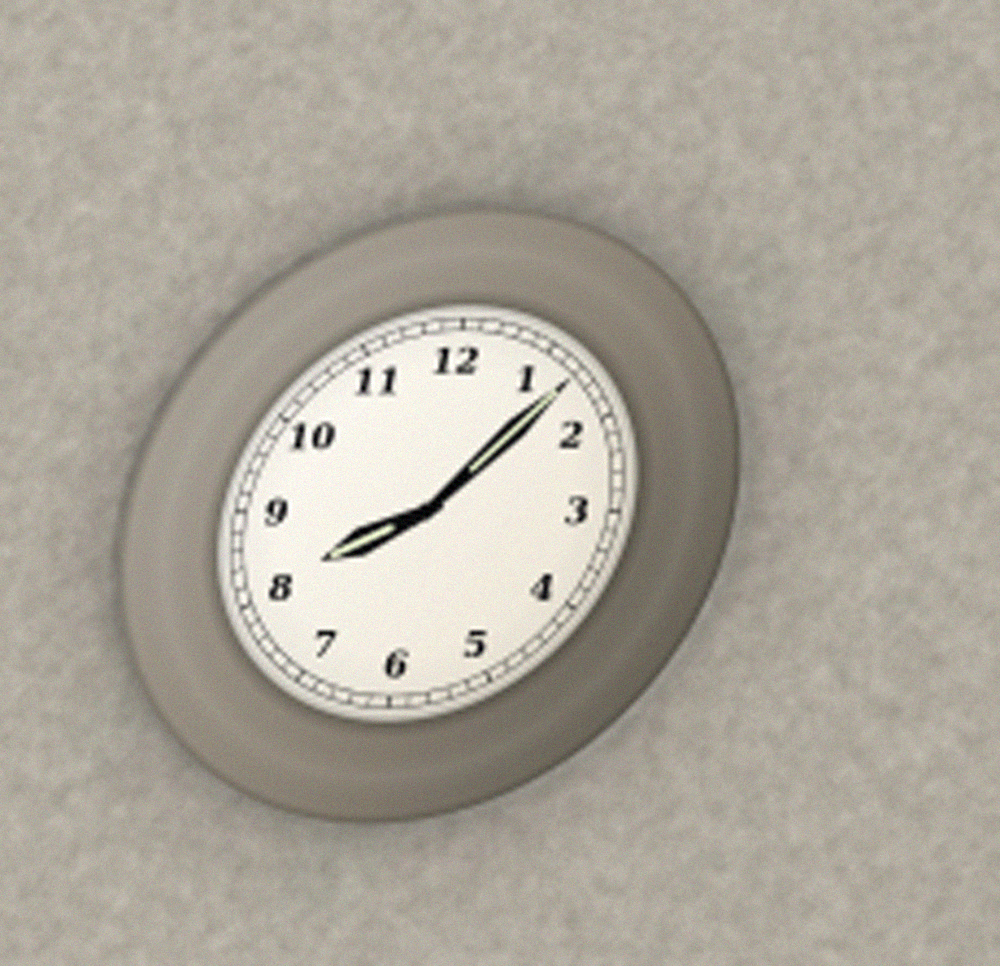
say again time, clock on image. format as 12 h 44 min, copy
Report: 8 h 07 min
